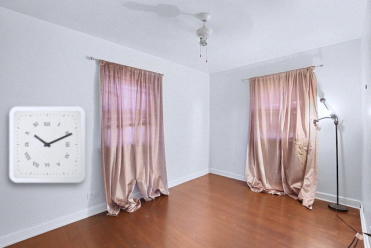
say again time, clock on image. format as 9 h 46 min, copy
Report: 10 h 11 min
